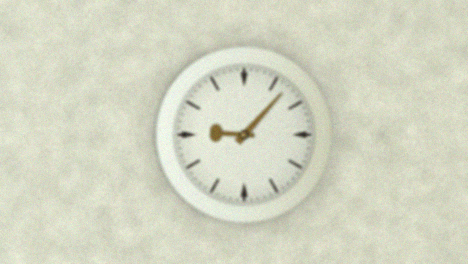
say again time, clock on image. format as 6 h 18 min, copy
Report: 9 h 07 min
